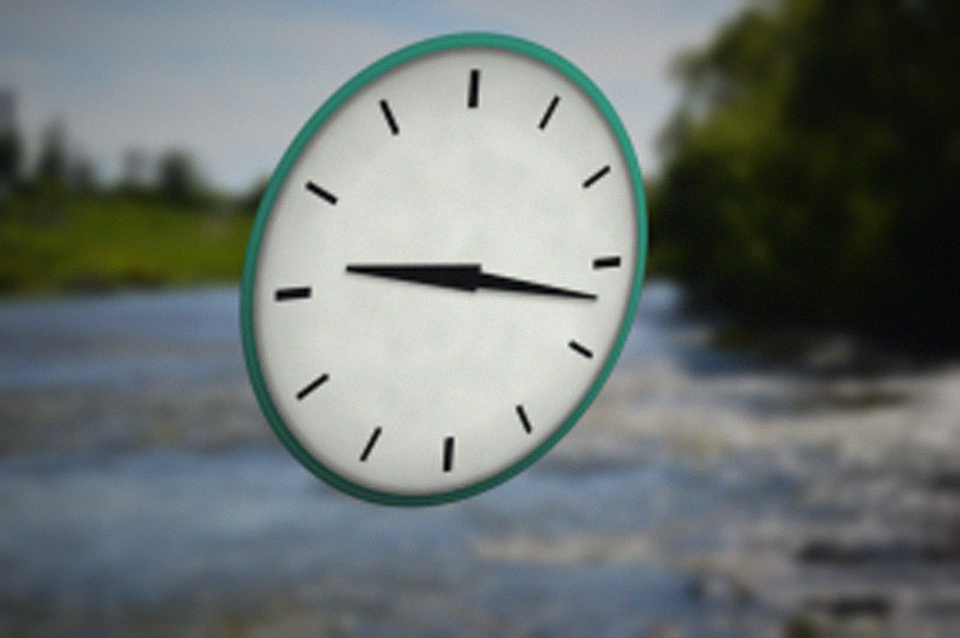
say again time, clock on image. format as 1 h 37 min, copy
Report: 9 h 17 min
